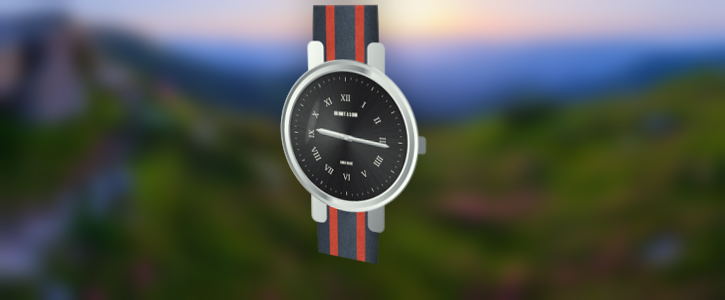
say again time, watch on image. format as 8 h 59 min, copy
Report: 9 h 16 min
